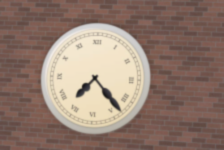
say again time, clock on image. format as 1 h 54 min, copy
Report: 7 h 23 min
